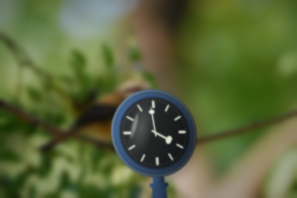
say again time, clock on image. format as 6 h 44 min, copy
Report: 3 h 59 min
